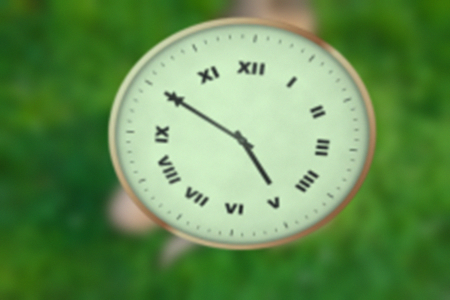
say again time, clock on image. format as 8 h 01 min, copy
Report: 4 h 50 min
